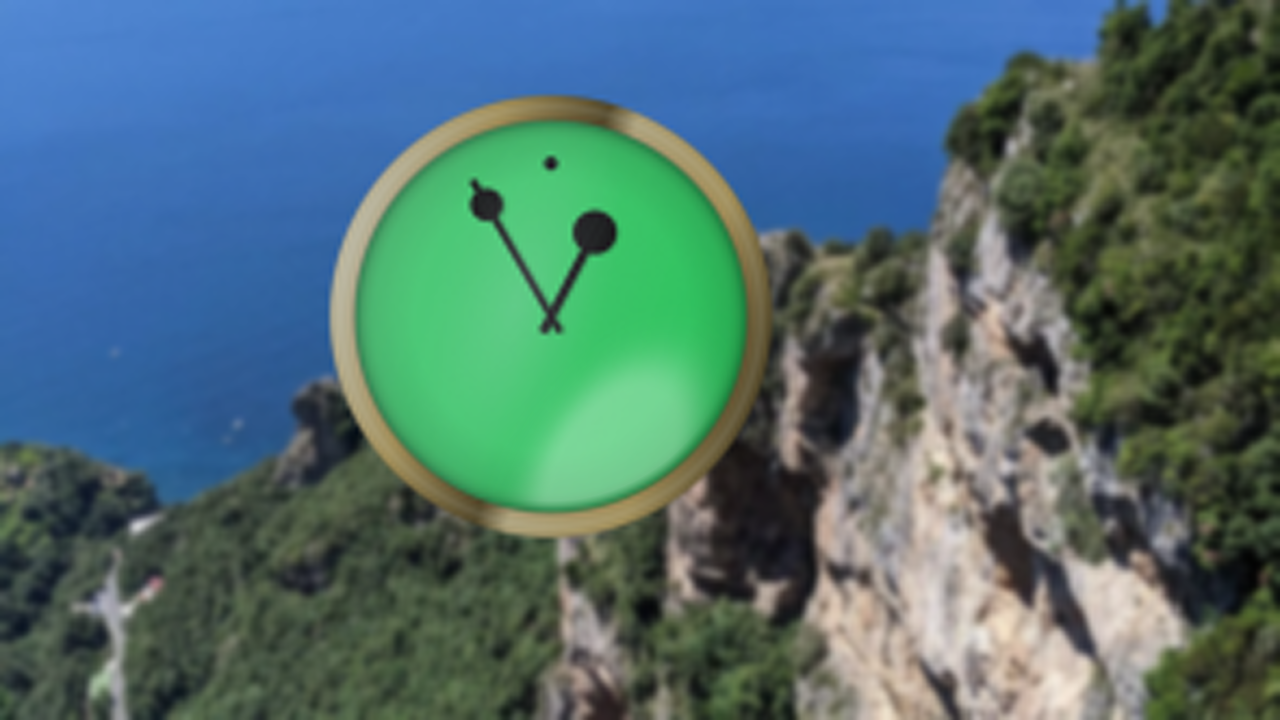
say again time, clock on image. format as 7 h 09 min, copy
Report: 12 h 55 min
